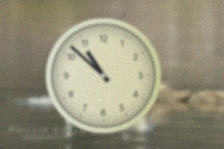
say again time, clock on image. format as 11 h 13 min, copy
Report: 10 h 52 min
